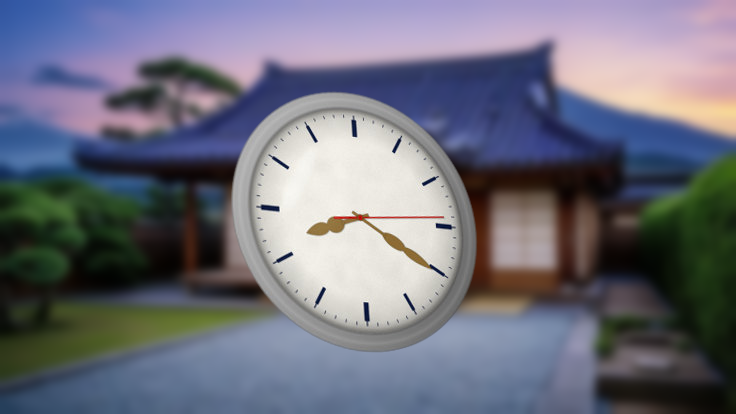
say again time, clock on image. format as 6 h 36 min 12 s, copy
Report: 8 h 20 min 14 s
